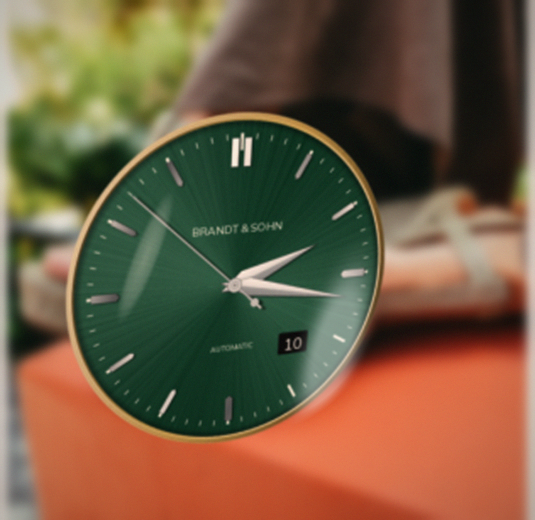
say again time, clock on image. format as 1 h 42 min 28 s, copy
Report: 2 h 16 min 52 s
